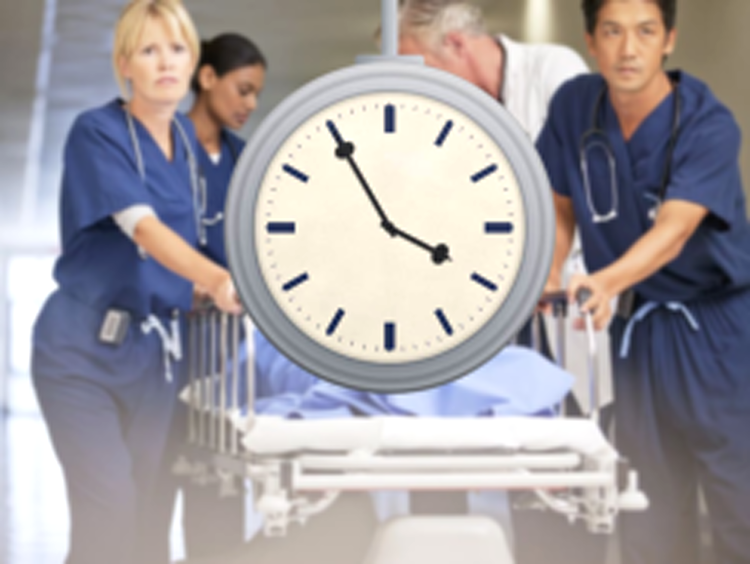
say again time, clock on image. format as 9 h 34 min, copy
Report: 3 h 55 min
